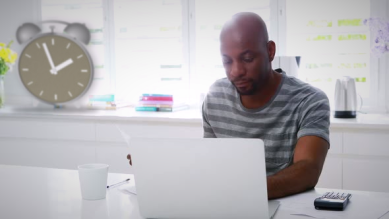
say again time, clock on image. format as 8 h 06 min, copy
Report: 1 h 57 min
